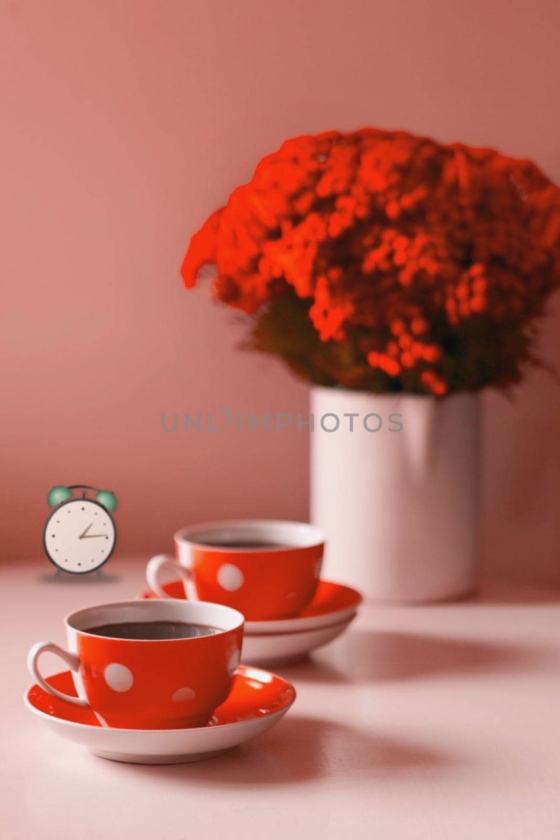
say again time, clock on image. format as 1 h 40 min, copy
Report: 1 h 14 min
